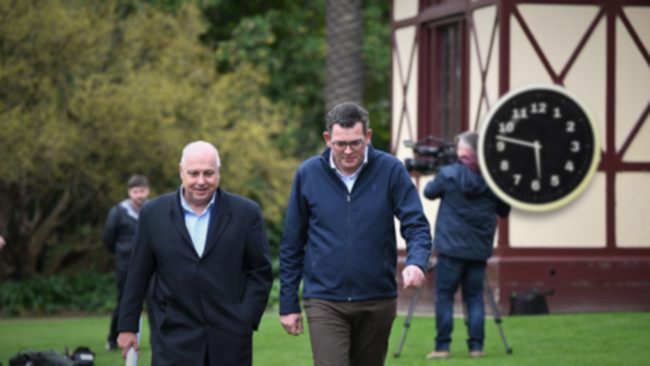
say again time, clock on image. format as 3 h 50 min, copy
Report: 5 h 47 min
